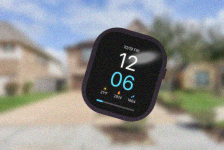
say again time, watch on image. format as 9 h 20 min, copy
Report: 12 h 06 min
